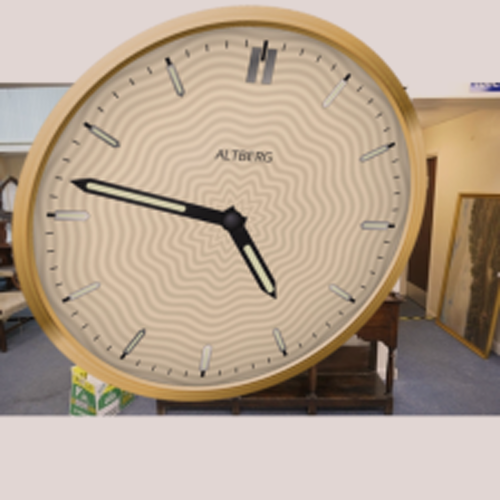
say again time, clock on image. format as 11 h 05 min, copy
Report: 4 h 47 min
